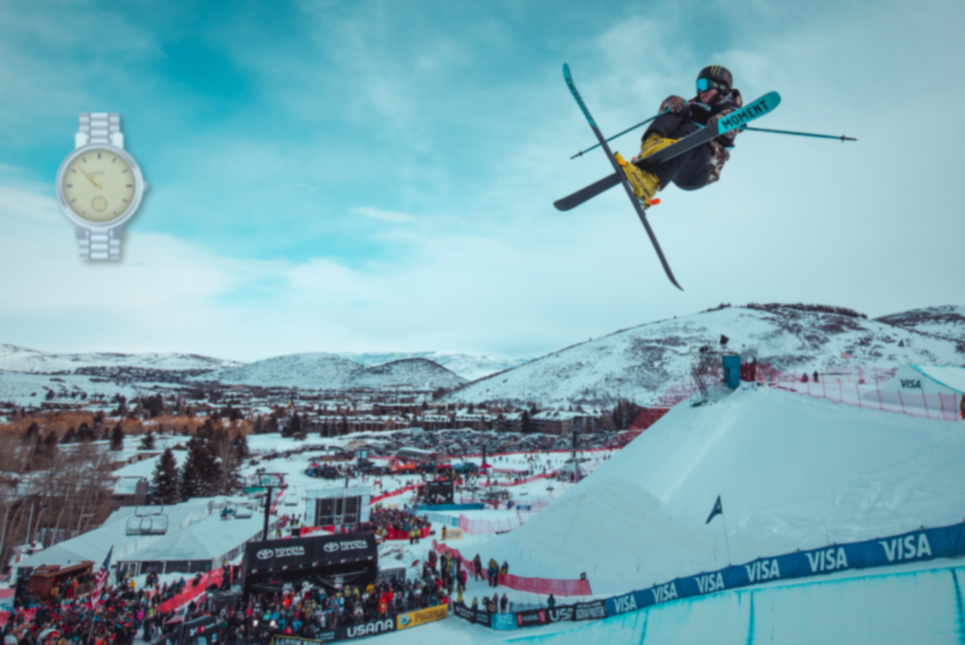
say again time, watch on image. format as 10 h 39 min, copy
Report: 10 h 52 min
